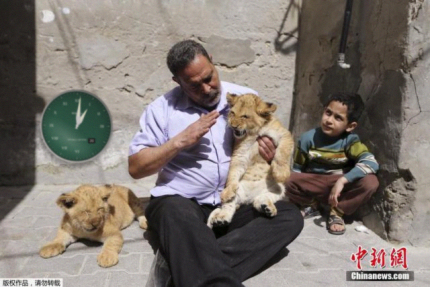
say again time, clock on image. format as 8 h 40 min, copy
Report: 1 h 01 min
